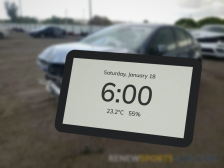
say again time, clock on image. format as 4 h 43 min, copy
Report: 6 h 00 min
